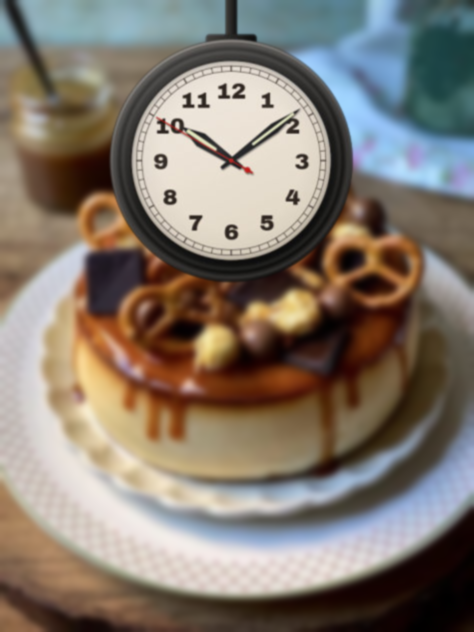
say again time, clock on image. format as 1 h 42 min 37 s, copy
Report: 10 h 08 min 50 s
